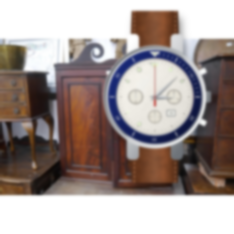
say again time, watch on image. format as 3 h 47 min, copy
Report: 3 h 08 min
